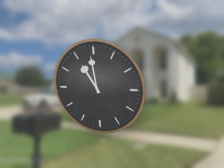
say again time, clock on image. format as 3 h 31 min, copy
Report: 10 h 59 min
